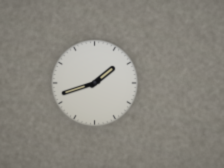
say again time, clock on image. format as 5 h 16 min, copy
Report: 1 h 42 min
